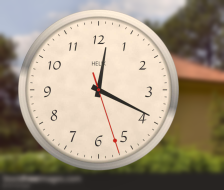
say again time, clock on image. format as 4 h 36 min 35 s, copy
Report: 12 h 19 min 27 s
